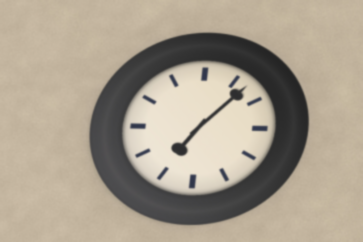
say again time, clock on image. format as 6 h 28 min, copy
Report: 7 h 07 min
